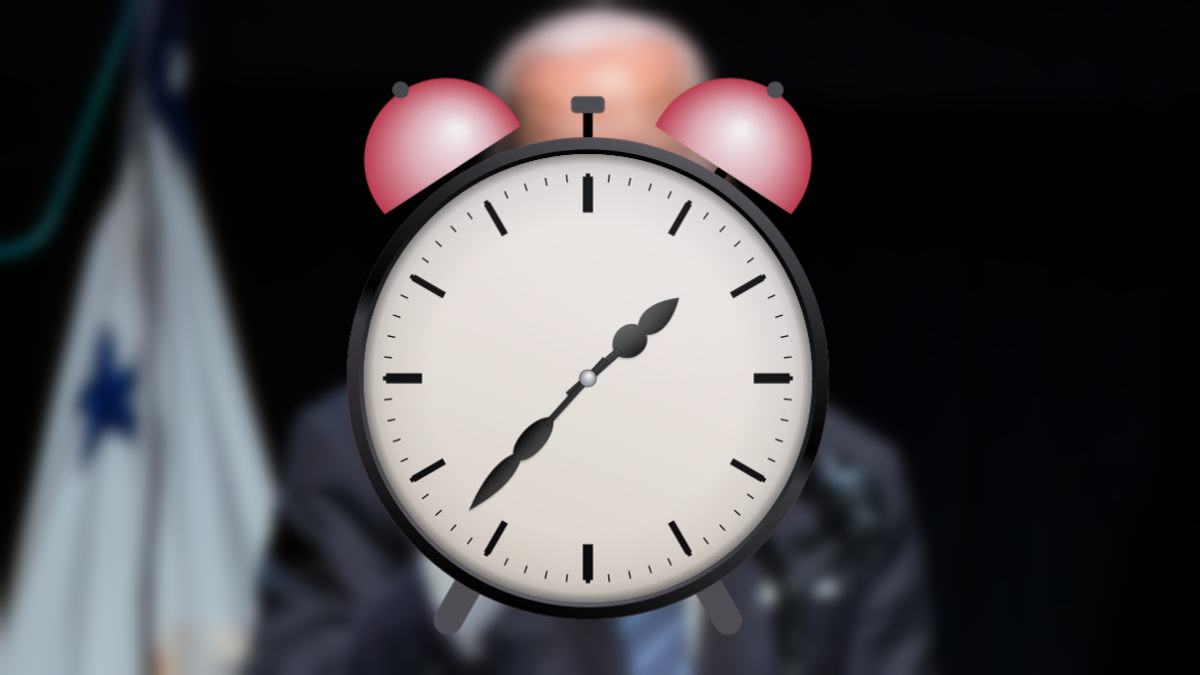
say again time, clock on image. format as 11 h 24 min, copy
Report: 1 h 37 min
